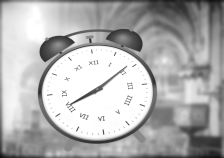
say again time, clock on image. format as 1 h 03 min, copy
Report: 8 h 09 min
